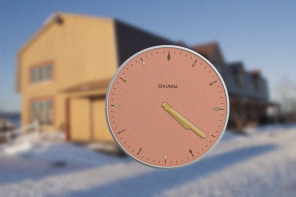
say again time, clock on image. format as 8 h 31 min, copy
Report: 4 h 21 min
